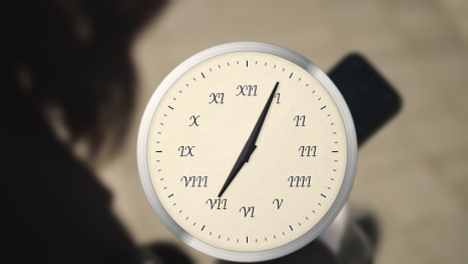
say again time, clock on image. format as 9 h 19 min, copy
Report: 7 h 04 min
